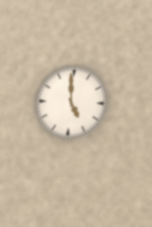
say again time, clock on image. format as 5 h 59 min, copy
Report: 4 h 59 min
